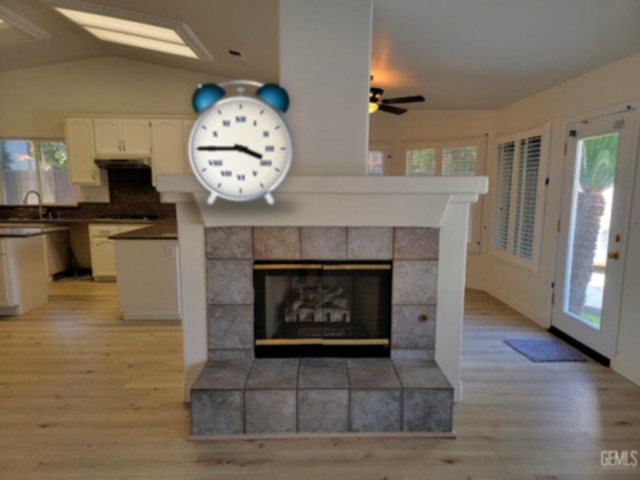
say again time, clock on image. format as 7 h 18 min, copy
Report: 3 h 45 min
